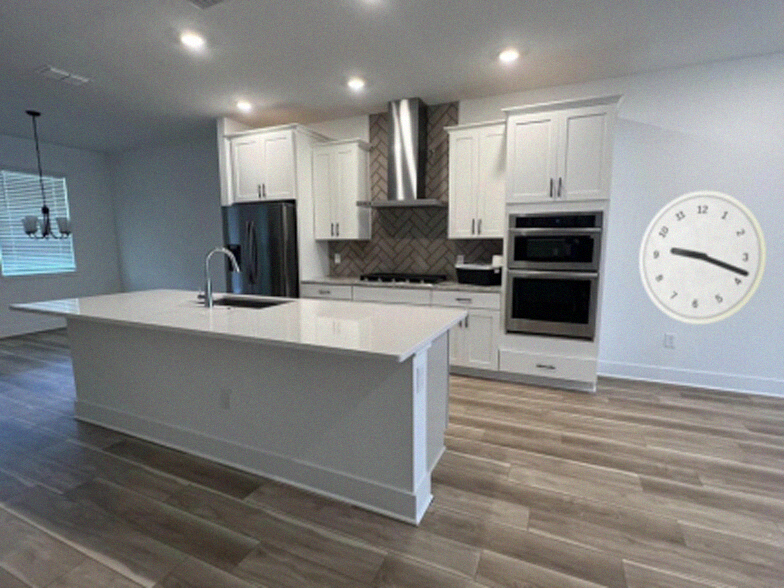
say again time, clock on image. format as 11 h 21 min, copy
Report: 9 h 18 min
